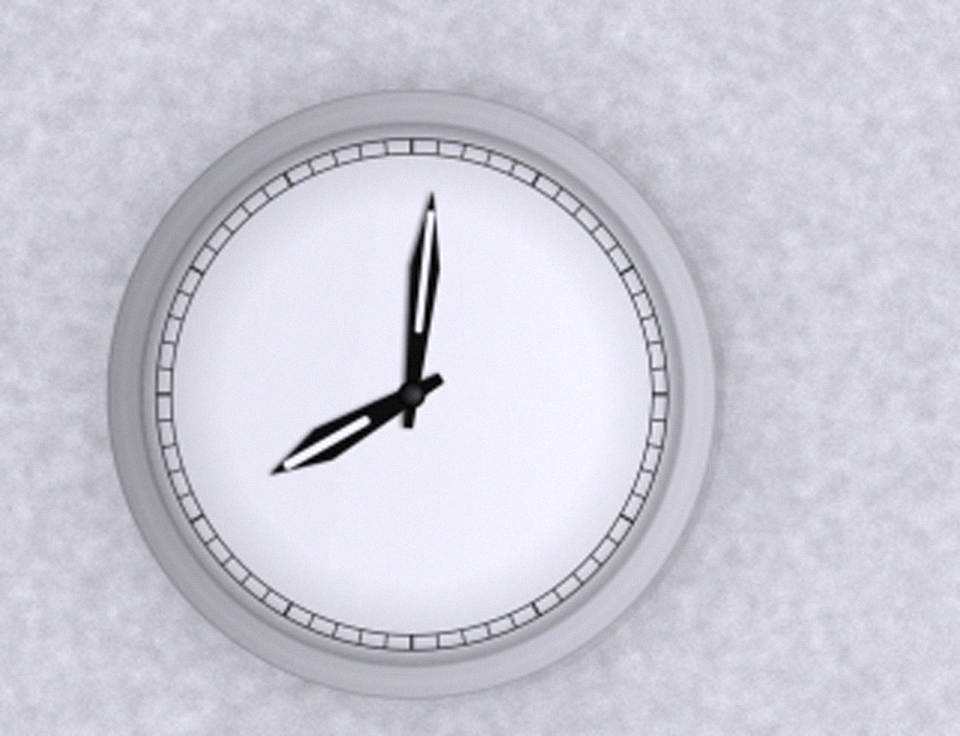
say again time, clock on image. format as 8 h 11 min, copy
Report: 8 h 01 min
